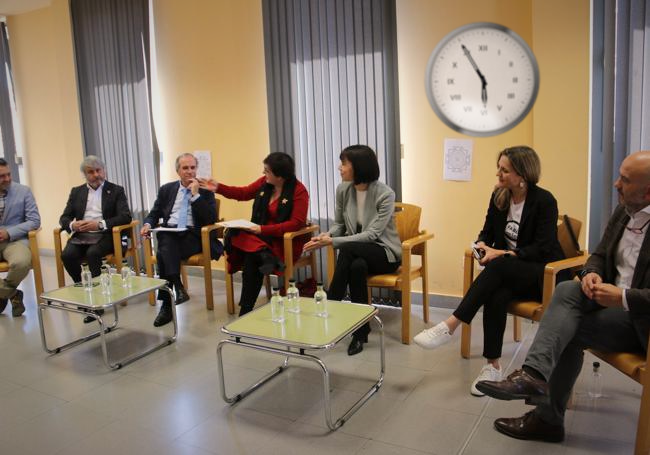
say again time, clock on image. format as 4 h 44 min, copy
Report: 5 h 55 min
